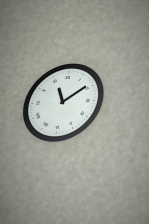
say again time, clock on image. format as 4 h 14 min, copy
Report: 11 h 09 min
